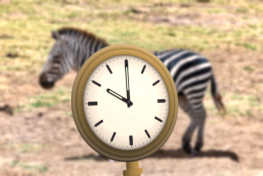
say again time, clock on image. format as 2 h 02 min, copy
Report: 10 h 00 min
